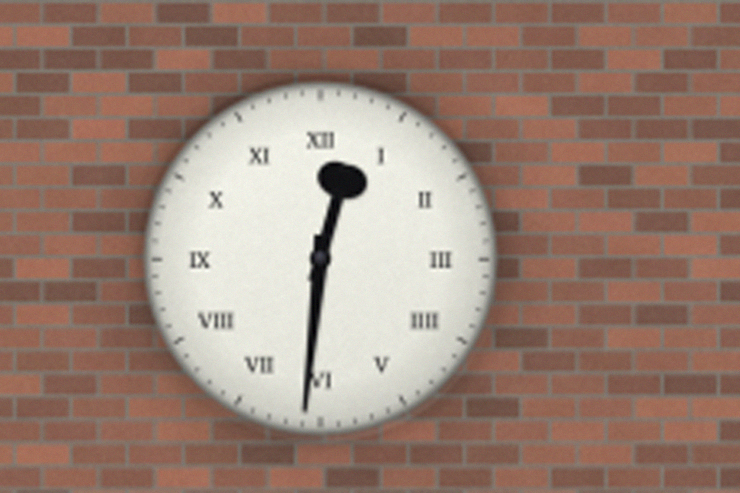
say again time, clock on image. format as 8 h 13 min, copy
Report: 12 h 31 min
